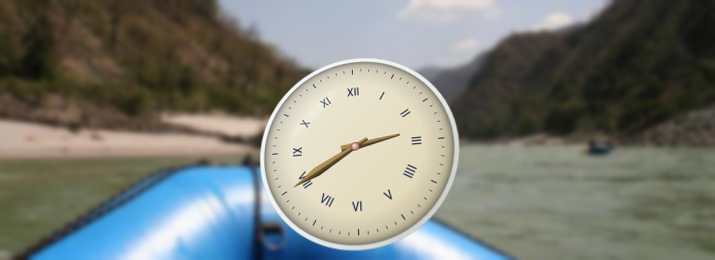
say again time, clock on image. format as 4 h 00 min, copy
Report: 2 h 40 min
